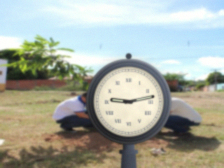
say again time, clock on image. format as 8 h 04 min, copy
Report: 9 h 13 min
